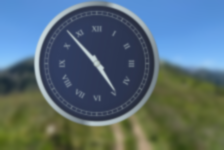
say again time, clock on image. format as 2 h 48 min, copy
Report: 4 h 53 min
